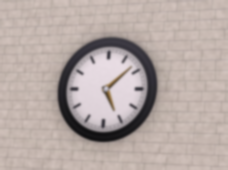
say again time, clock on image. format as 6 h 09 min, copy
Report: 5 h 08 min
